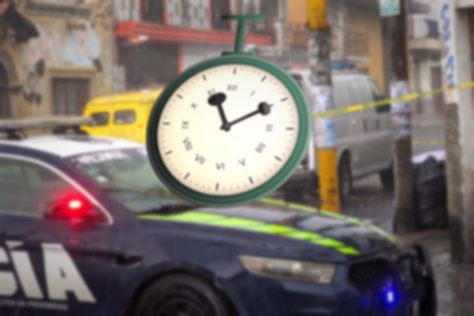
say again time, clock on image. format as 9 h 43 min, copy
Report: 11 h 10 min
